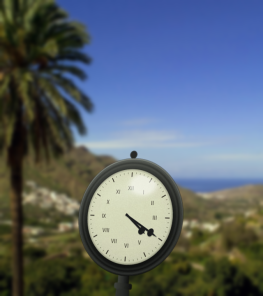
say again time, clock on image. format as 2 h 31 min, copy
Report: 4 h 20 min
